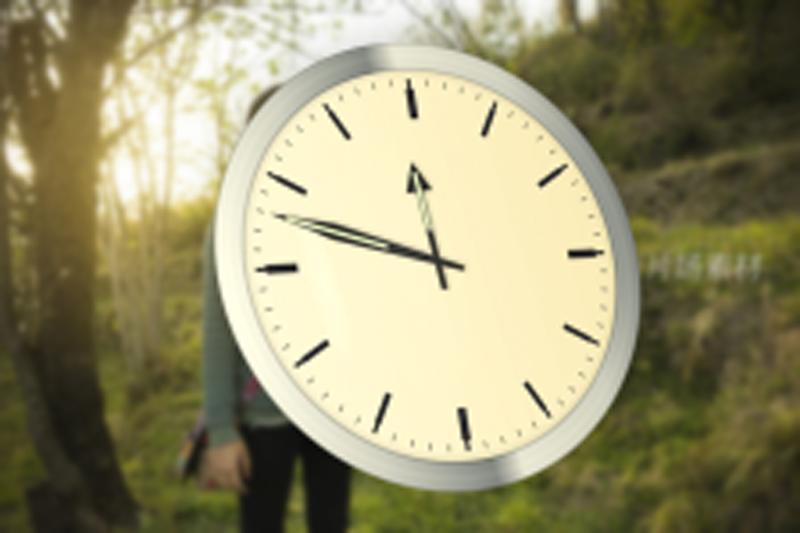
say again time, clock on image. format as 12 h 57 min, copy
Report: 11 h 48 min
